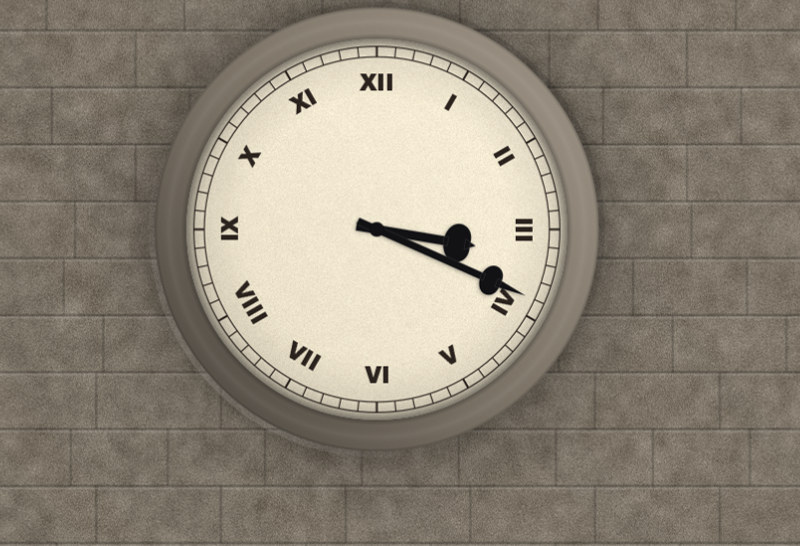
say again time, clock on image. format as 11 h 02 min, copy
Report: 3 h 19 min
